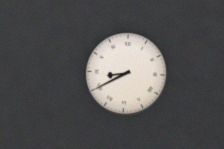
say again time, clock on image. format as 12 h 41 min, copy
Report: 8 h 40 min
